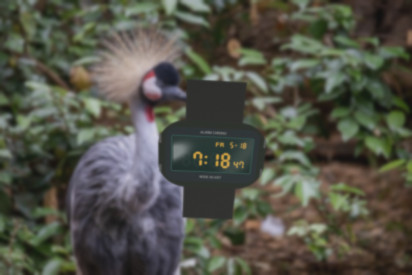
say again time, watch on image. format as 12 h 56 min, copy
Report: 7 h 18 min
